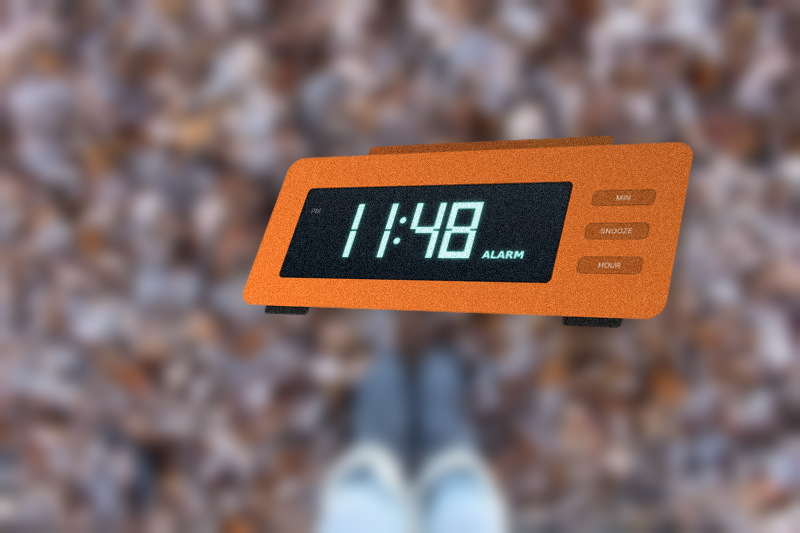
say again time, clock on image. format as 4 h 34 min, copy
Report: 11 h 48 min
